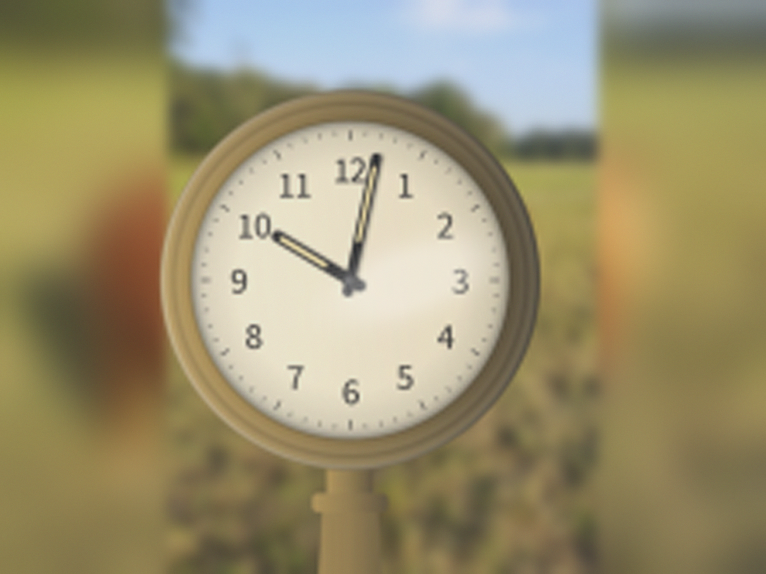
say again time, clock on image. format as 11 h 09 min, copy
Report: 10 h 02 min
